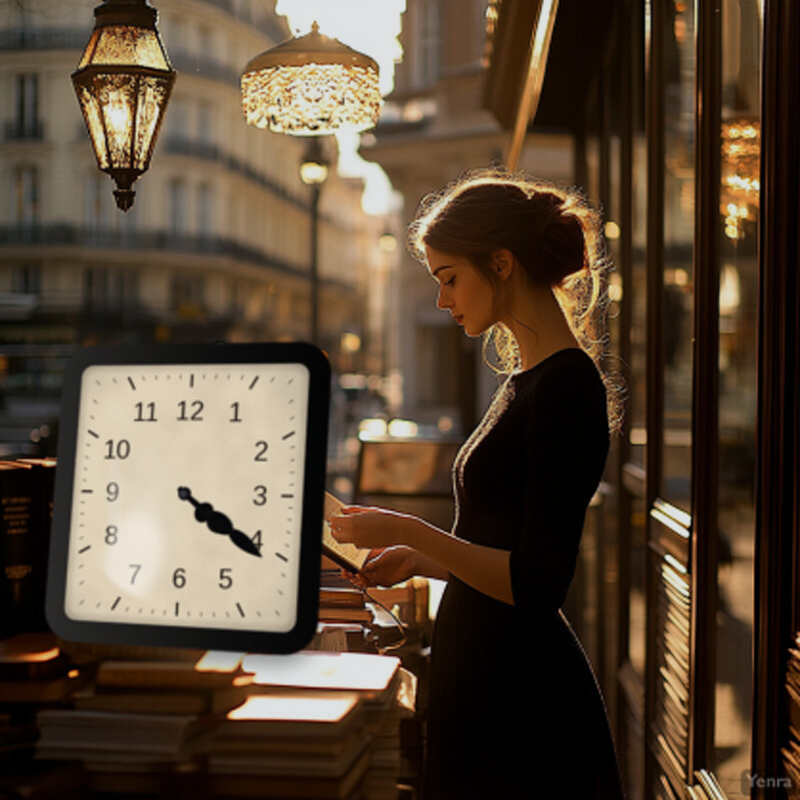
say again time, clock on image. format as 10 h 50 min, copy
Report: 4 h 21 min
